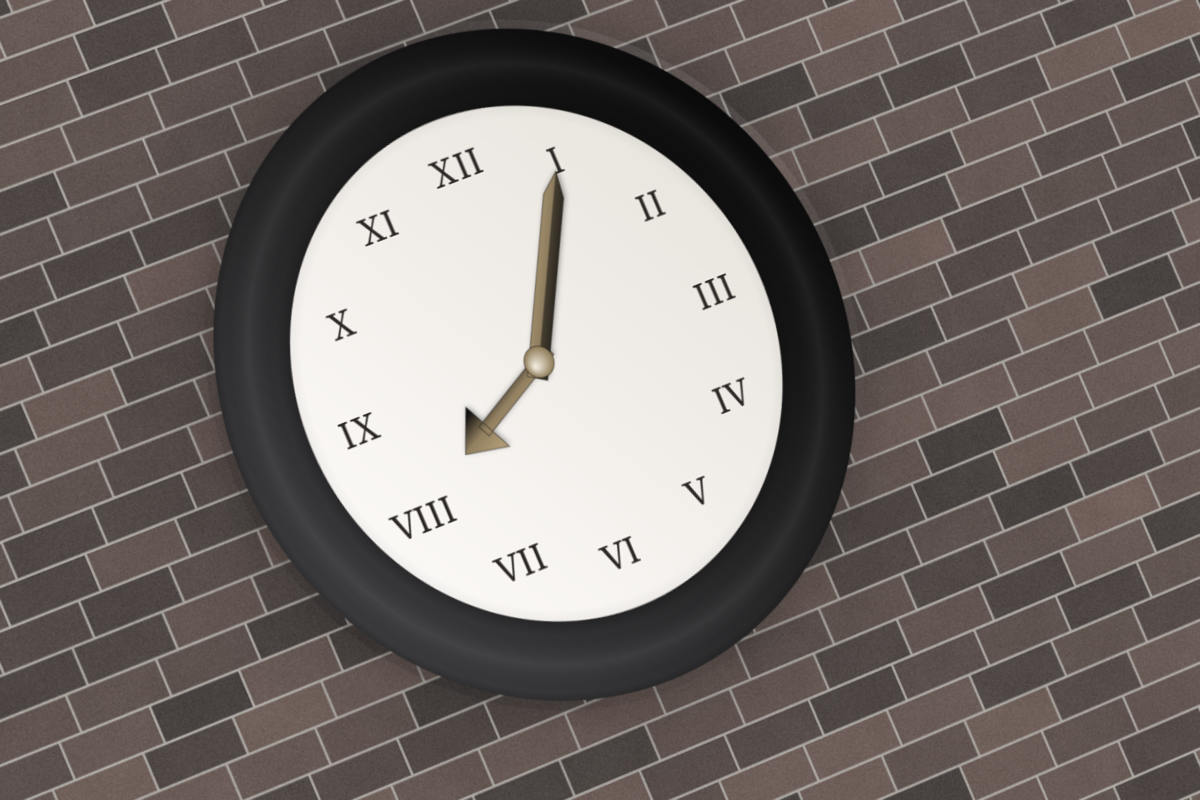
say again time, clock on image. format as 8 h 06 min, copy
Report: 8 h 05 min
